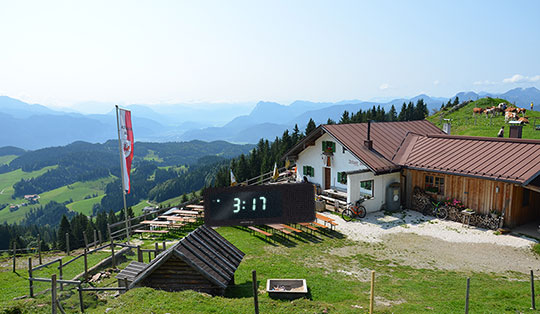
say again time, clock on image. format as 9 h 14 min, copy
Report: 3 h 17 min
